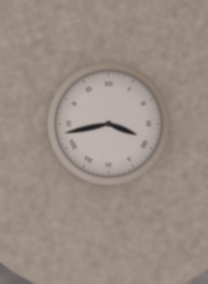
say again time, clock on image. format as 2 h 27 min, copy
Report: 3 h 43 min
